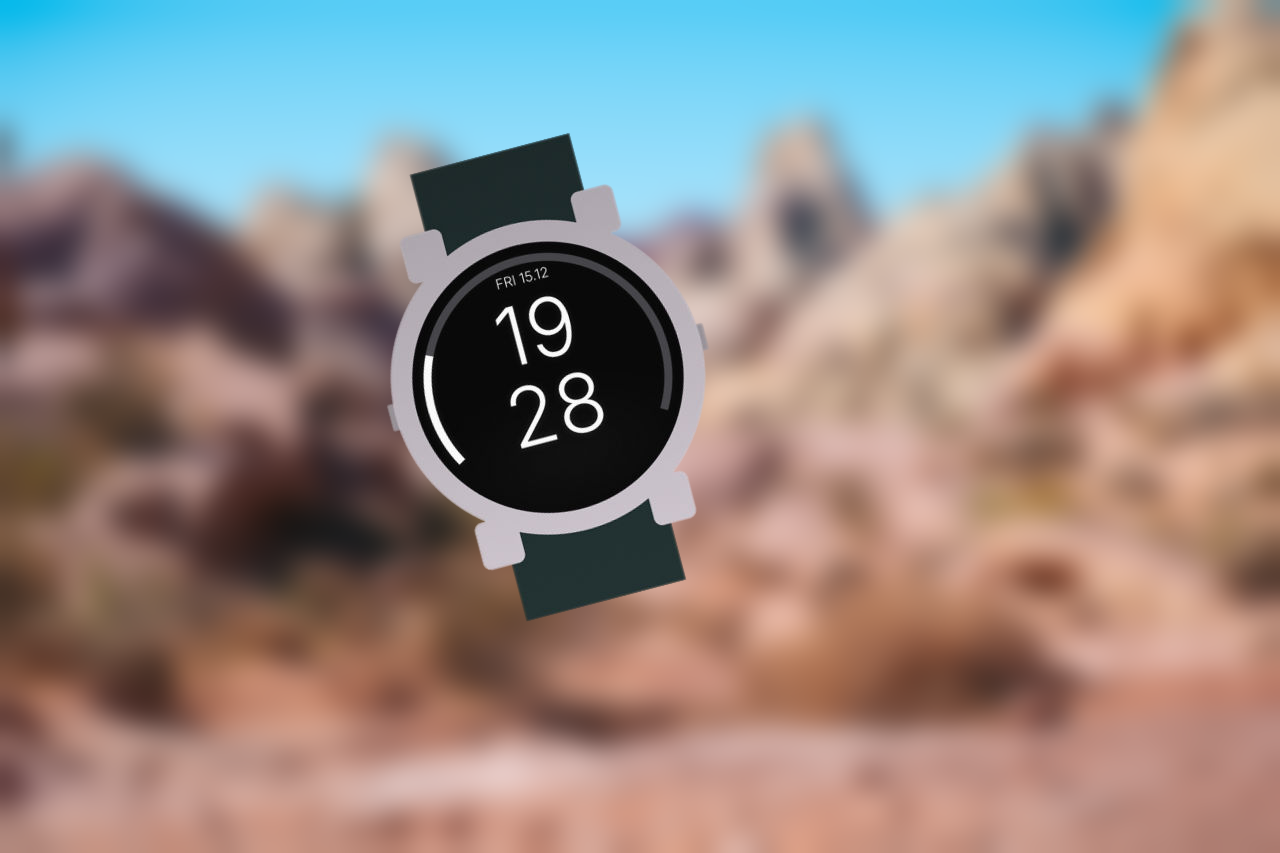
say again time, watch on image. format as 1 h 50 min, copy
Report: 19 h 28 min
